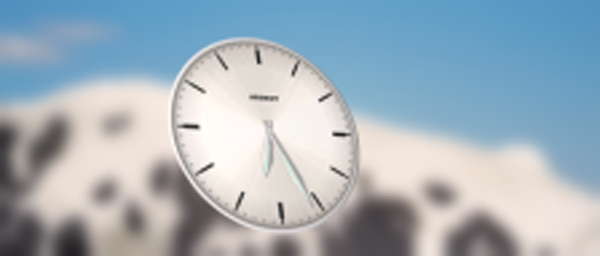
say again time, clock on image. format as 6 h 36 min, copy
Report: 6 h 26 min
